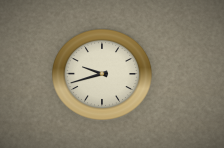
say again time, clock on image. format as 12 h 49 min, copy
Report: 9 h 42 min
